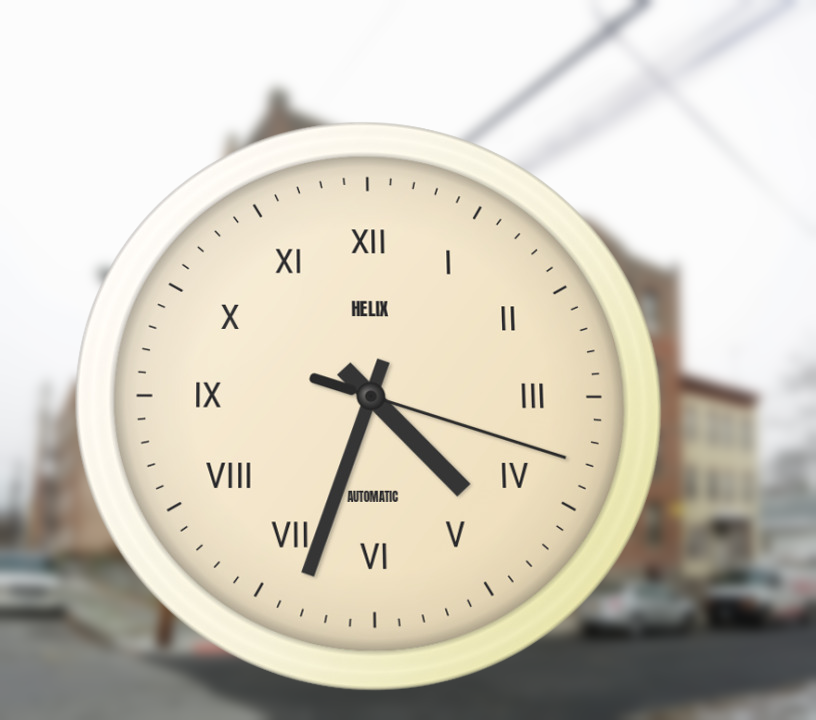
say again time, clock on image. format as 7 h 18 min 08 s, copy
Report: 4 h 33 min 18 s
